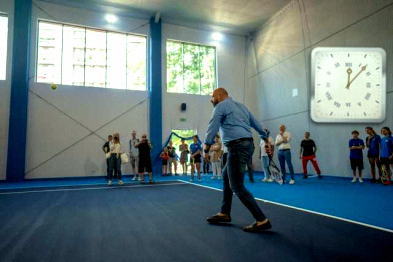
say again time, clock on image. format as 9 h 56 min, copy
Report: 12 h 07 min
